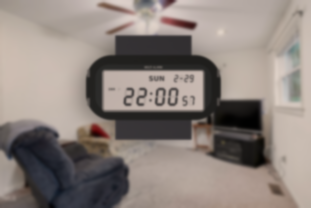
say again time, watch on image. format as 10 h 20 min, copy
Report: 22 h 00 min
